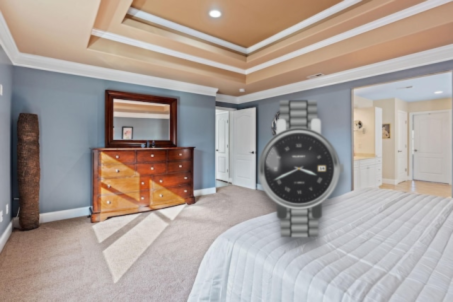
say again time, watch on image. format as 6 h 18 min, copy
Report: 3 h 41 min
